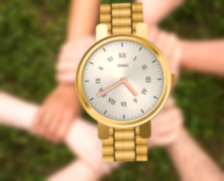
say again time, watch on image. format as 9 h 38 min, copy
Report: 4 h 40 min
